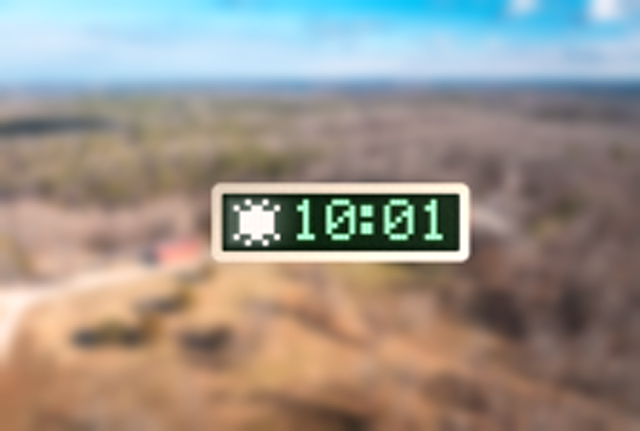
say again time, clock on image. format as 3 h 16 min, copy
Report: 10 h 01 min
